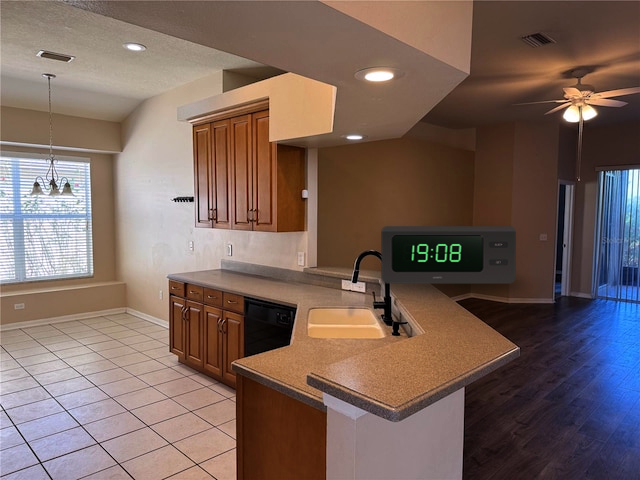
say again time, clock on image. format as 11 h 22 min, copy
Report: 19 h 08 min
